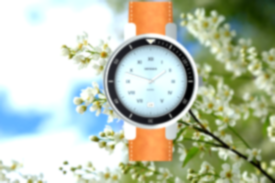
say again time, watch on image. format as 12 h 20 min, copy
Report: 1 h 48 min
